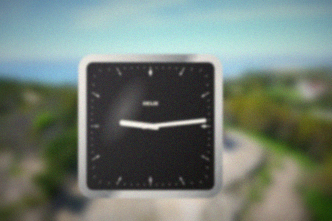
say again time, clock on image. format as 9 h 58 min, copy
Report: 9 h 14 min
